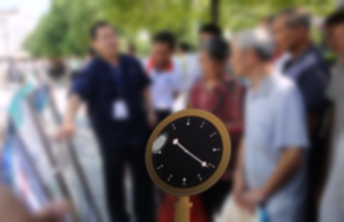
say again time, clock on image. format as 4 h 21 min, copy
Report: 10 h 21 min
